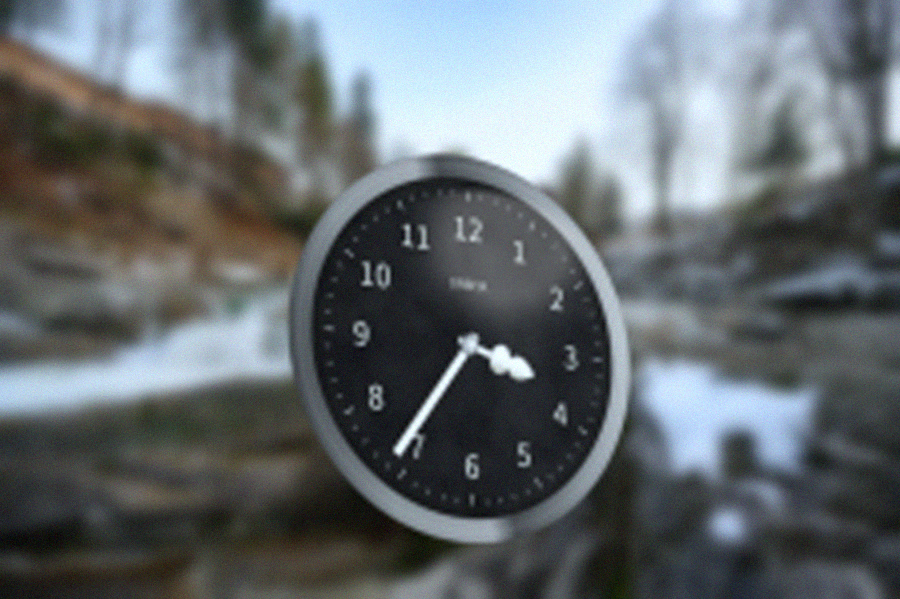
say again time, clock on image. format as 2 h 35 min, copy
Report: 3 h 36 min
